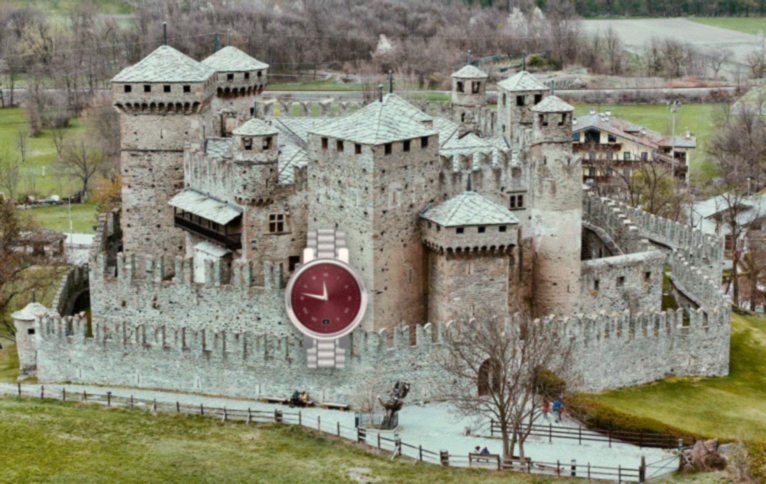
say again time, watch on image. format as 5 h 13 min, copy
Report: 11 h 47 min
